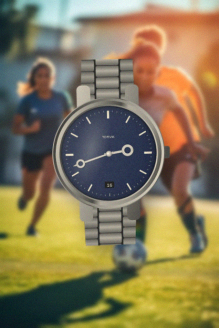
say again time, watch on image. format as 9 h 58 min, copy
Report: 2 h 42 min
